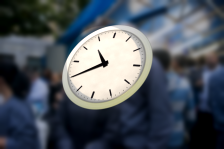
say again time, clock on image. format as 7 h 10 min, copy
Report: 10 h 40 min
